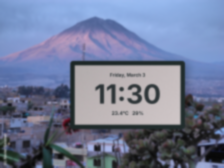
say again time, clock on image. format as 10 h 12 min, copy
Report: 11 h 30 min
